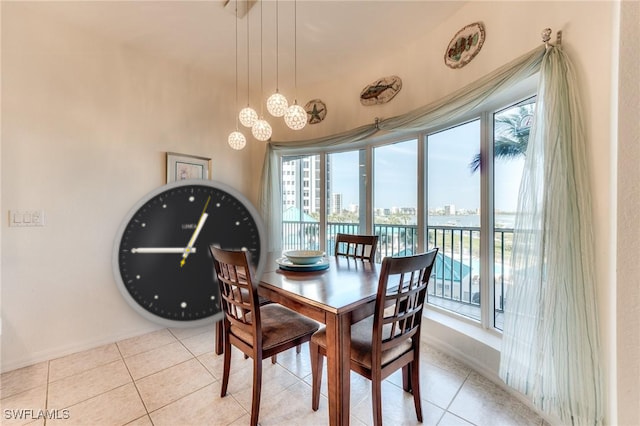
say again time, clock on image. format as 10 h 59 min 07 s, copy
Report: 12 h 45 min 03 s
